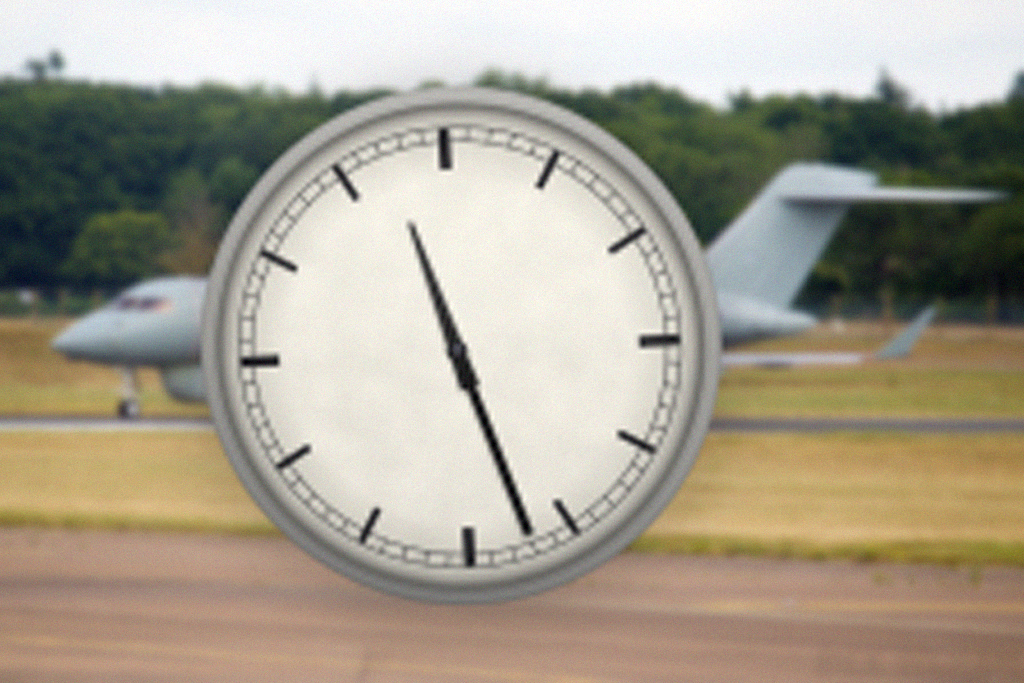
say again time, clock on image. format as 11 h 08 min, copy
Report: 11 h 27 min
